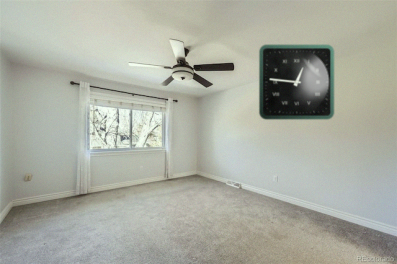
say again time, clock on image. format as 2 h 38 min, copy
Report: 12 h 46 min
